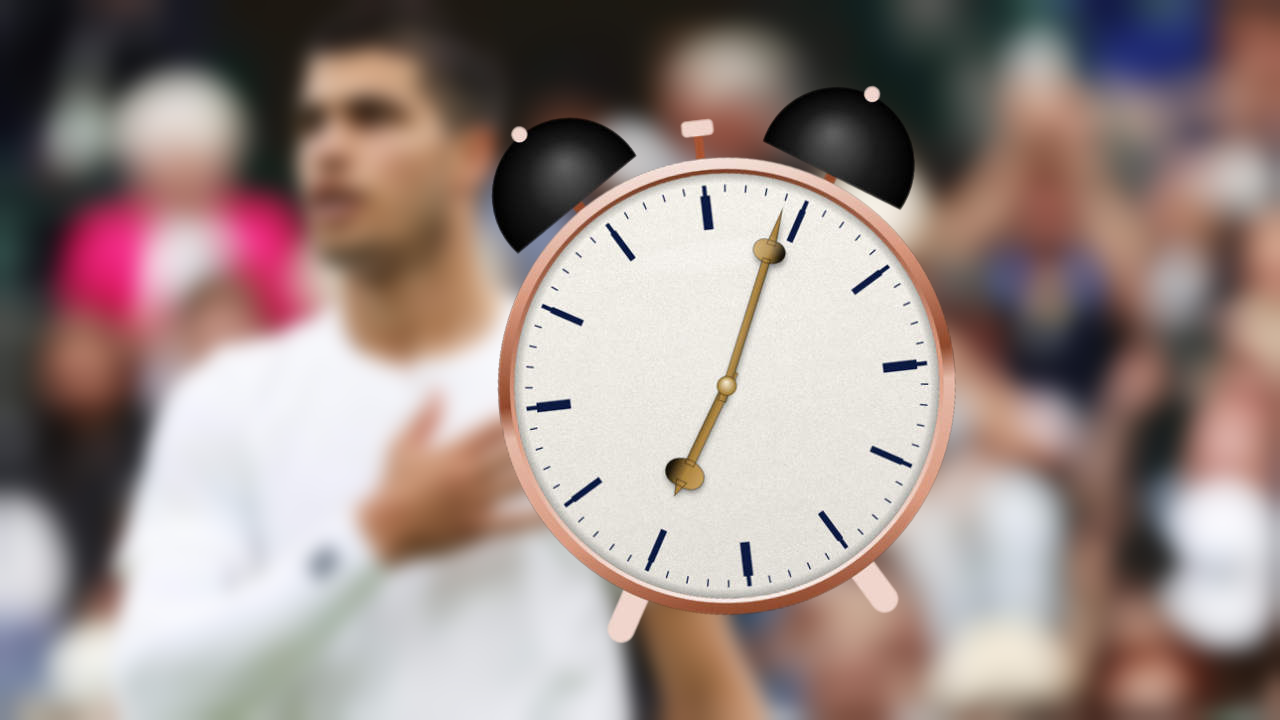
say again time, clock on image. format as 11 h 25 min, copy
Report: 7 h 04 min
